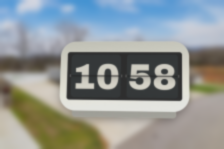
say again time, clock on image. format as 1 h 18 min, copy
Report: 10 h 58 min
